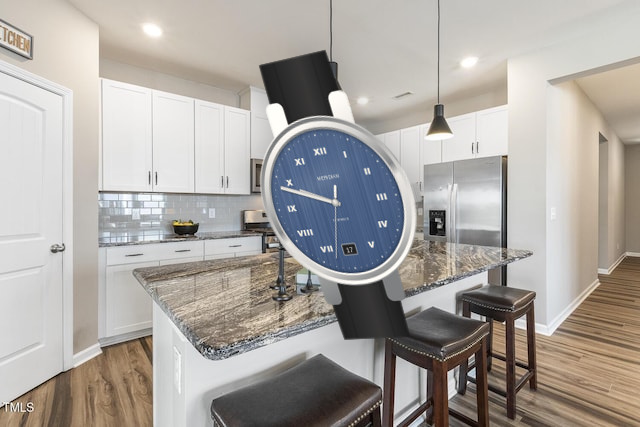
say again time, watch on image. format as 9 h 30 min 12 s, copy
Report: 9 h 48 min 33 s
